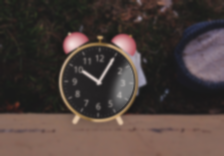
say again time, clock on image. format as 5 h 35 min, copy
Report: 10 h 05 min
